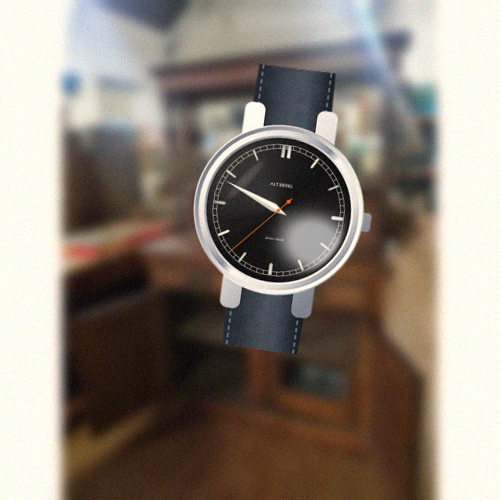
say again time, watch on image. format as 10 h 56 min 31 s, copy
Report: 9 h 48 min 37 s
